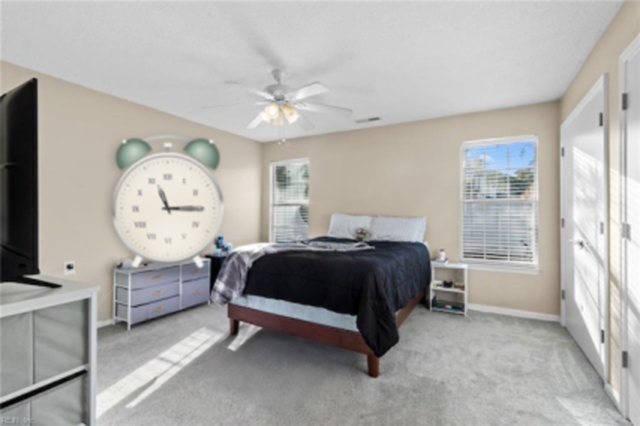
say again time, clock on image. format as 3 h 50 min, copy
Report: 11 h 15 min
